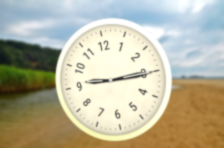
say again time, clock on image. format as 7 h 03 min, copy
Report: 9 h 15 min
